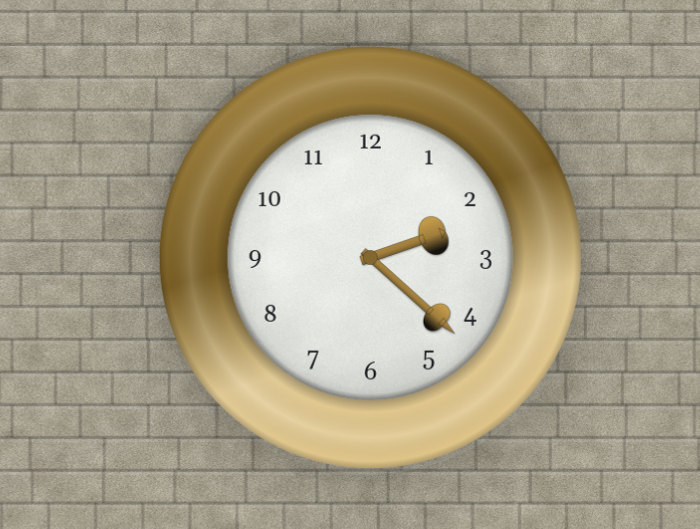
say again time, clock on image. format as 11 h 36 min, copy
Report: 2 h 22 min
